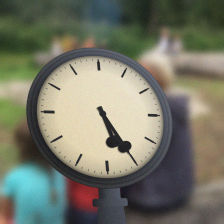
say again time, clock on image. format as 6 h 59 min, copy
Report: 5 h 25 min
